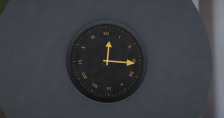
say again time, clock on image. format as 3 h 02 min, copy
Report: 12 h 16 min
